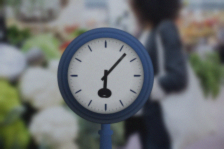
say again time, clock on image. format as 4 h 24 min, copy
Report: 6 h 07 min
